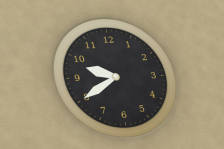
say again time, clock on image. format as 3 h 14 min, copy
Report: 9 h 40 min
